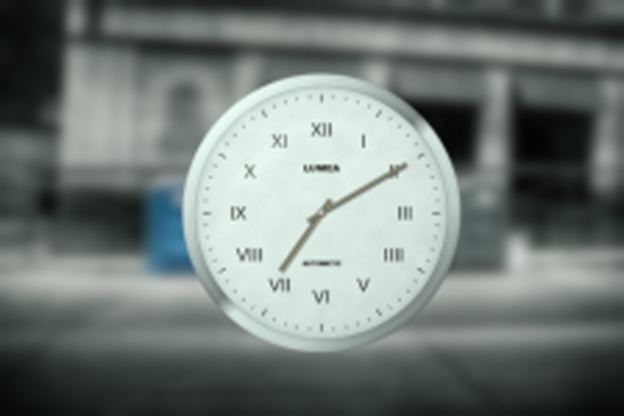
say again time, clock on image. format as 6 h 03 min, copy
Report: 7 h 10 min
